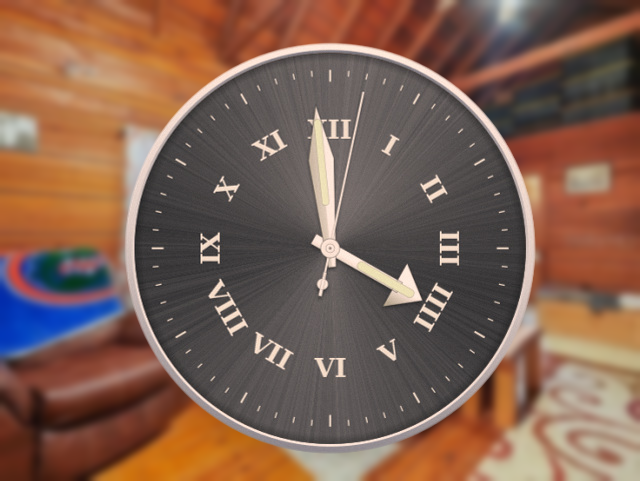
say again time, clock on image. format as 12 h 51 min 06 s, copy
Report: 3 h 59 min 02 s
